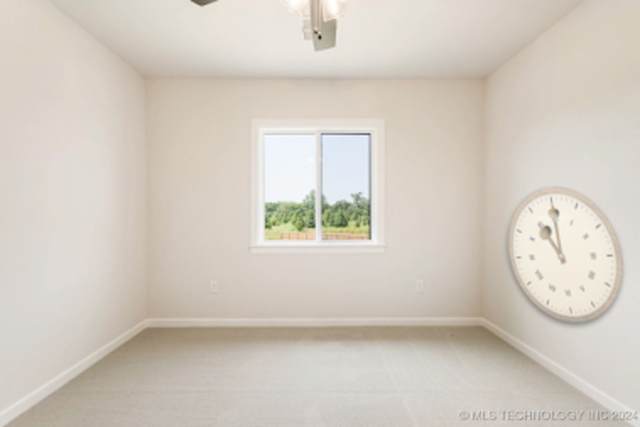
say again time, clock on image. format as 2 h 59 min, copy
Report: 11 h 00 min
